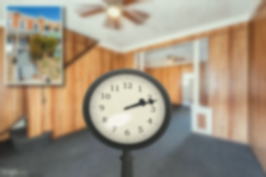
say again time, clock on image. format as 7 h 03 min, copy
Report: 2 h 12 min
